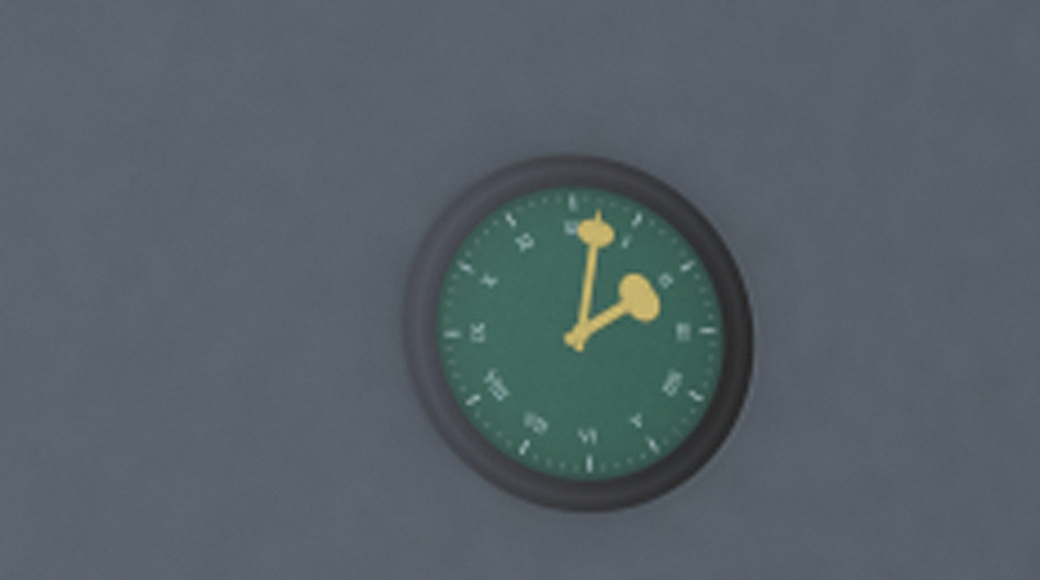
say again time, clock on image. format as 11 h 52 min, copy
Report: 2 h 02 min
